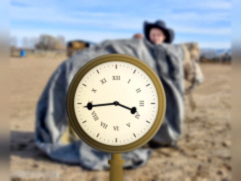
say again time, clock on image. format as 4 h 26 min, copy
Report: 3 h 44 min
